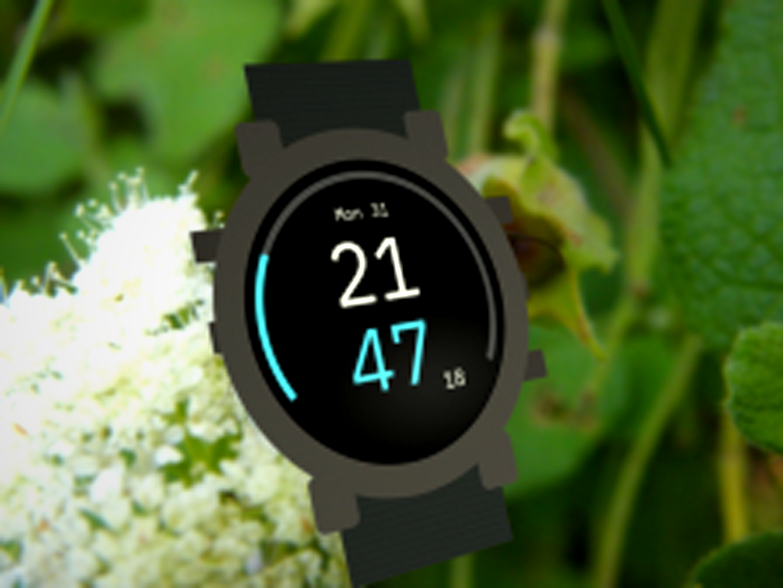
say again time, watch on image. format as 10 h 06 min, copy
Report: 21 h 47 min
